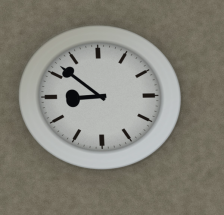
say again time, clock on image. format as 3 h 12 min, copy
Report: 8 h 52 min
